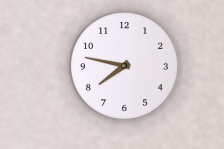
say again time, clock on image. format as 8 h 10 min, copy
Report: 7 h 47 min
